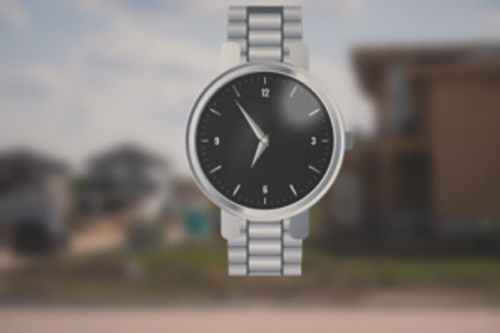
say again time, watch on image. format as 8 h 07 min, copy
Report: 6 h 54 min
